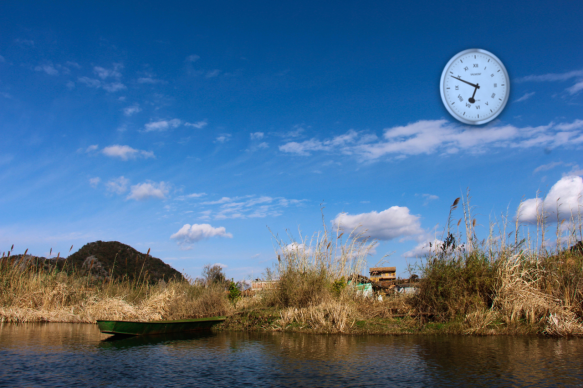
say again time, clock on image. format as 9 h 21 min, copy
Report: 6 h 49 min
